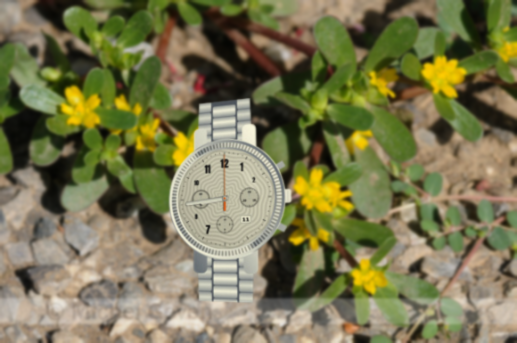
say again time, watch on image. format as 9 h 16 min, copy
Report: 8 h 44 min
